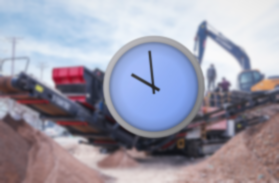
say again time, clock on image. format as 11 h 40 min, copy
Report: 9 h 59 min
